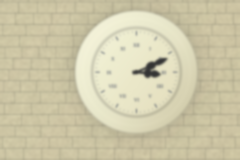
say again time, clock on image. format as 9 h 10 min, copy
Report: 3 h 11 min
